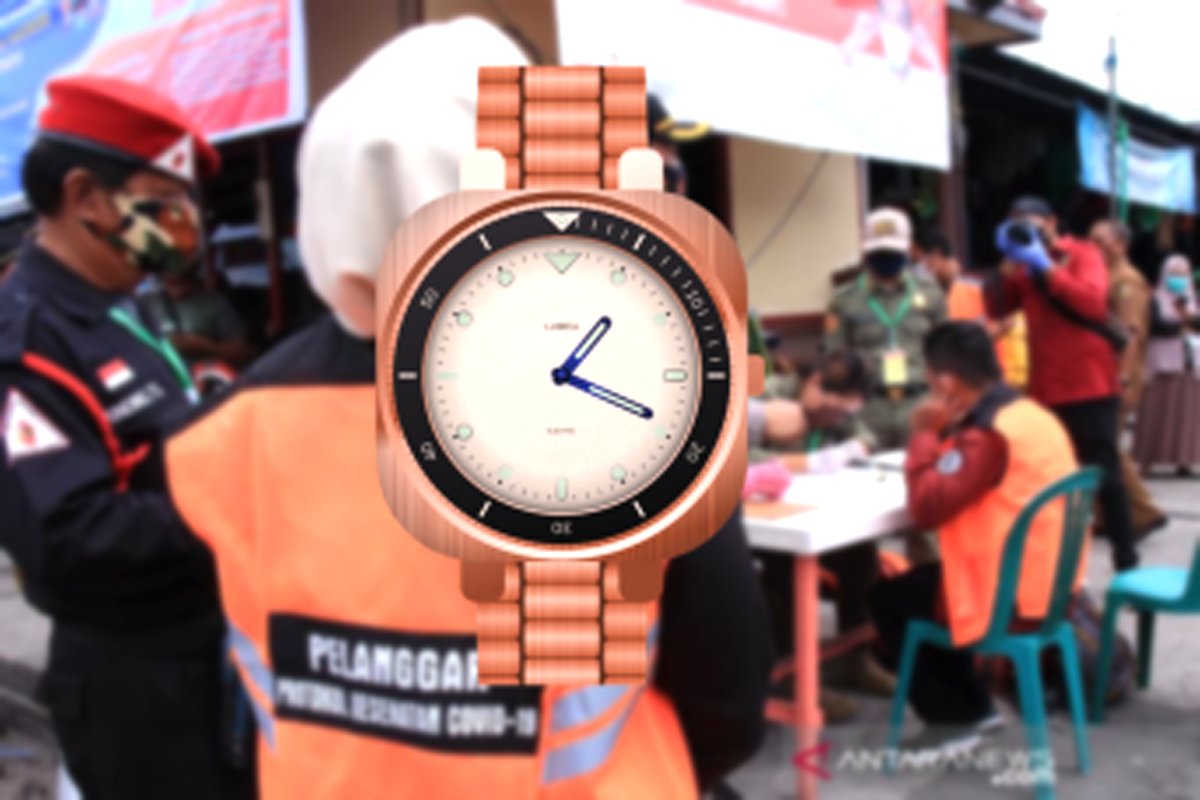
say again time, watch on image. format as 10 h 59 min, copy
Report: 1 h 19 min
